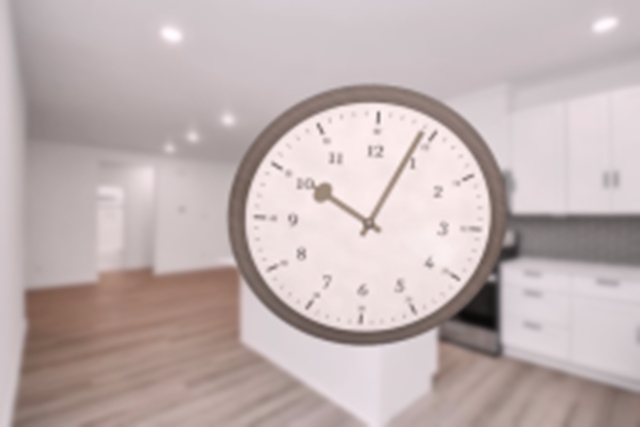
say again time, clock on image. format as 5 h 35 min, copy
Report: 10 h 04 min
